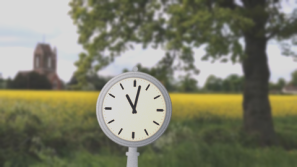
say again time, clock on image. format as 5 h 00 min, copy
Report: 11 h 02 min
